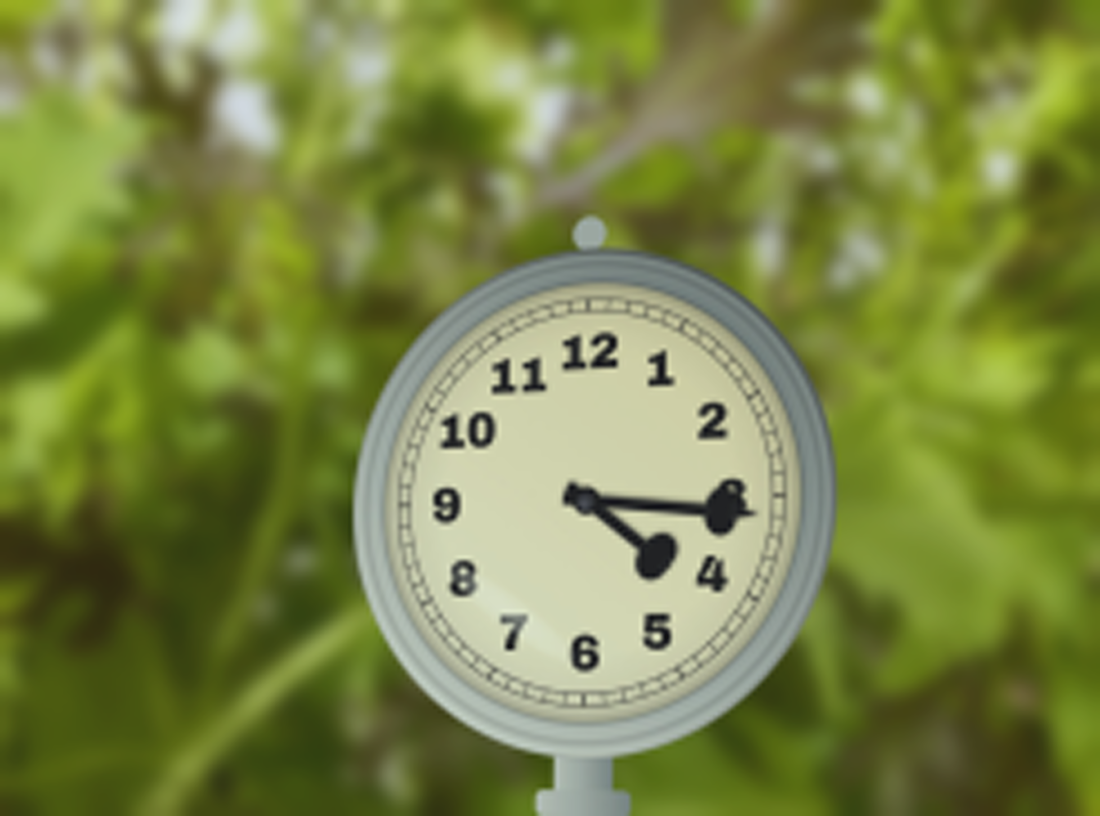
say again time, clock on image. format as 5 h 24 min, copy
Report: 4 h 16 min
